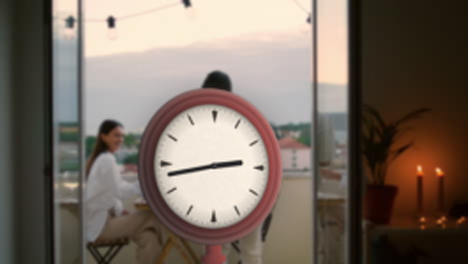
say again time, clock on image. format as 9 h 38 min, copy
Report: 2 h 43 min
